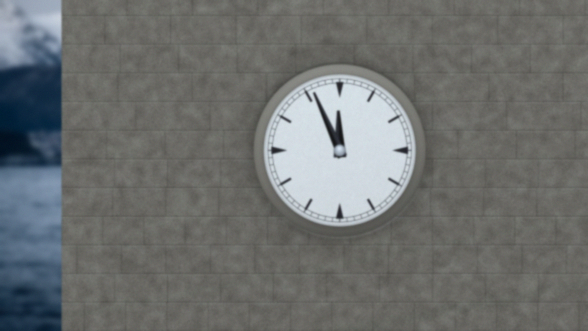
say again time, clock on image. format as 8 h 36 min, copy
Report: 11 h 56 min
